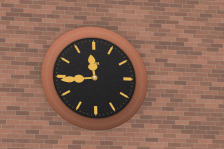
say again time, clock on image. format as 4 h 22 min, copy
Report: 11 h 44 min
